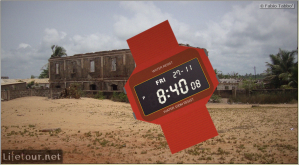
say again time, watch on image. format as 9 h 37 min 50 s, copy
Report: 8 h 40 min 08 s
